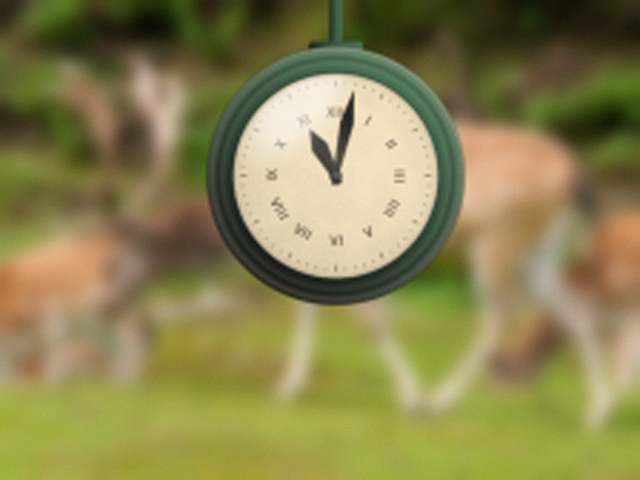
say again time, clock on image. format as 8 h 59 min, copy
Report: 11 h 02 min
